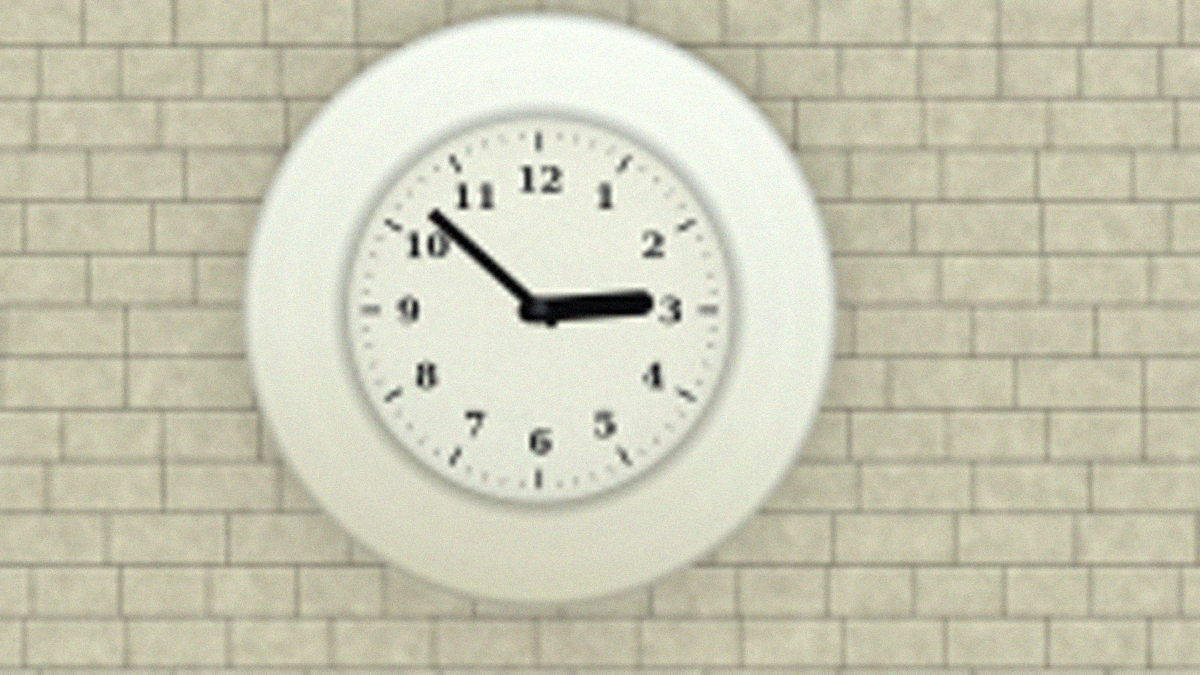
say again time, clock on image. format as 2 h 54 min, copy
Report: 2 h 52 min
